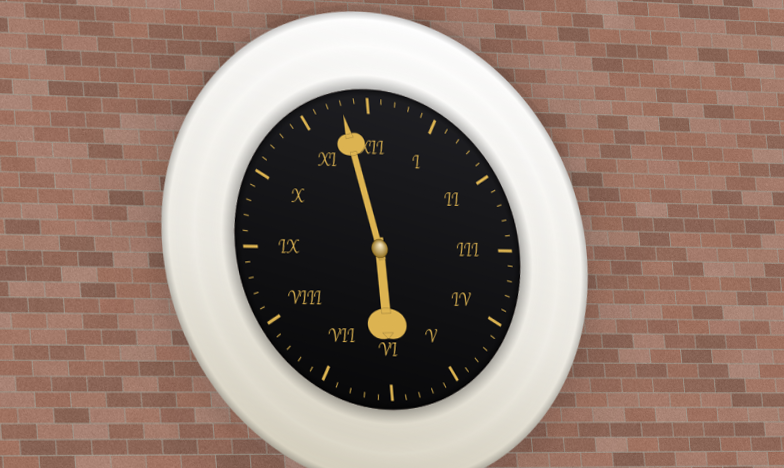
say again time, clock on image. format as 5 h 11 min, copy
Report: 5 h 58 min
